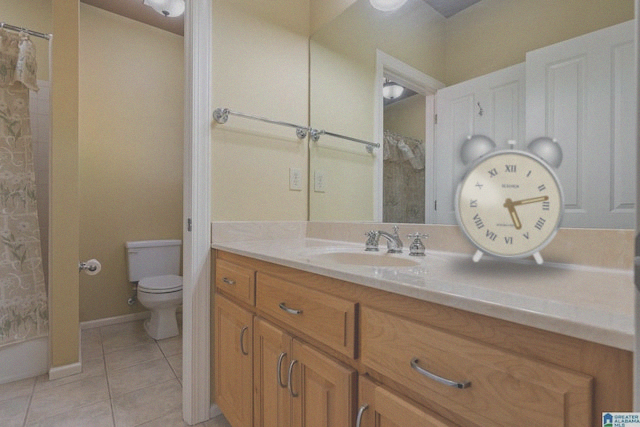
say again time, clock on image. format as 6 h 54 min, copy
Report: 5 h 13 min
